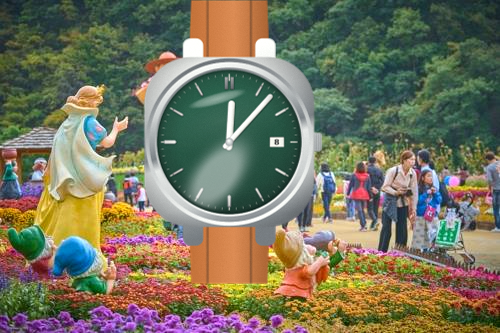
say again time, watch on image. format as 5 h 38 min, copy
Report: 12 h 07 min
